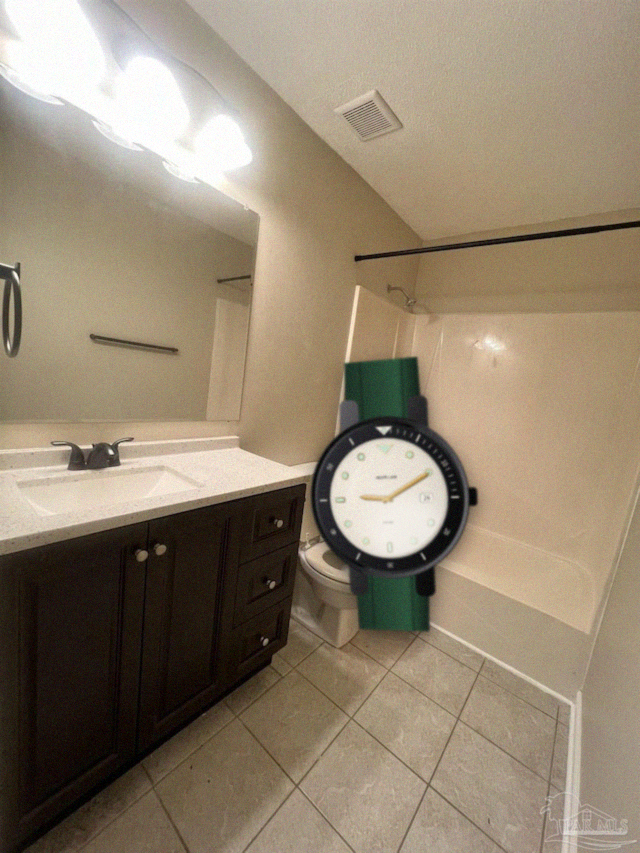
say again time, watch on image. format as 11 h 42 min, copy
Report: 9 h 10 min
